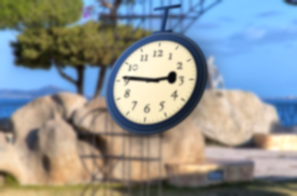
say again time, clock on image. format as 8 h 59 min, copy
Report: 2 h 46 min
